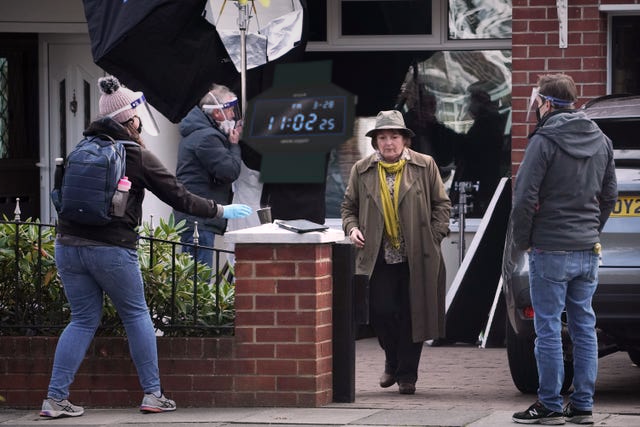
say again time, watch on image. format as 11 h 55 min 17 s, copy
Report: 11 h 02 min 25 s
